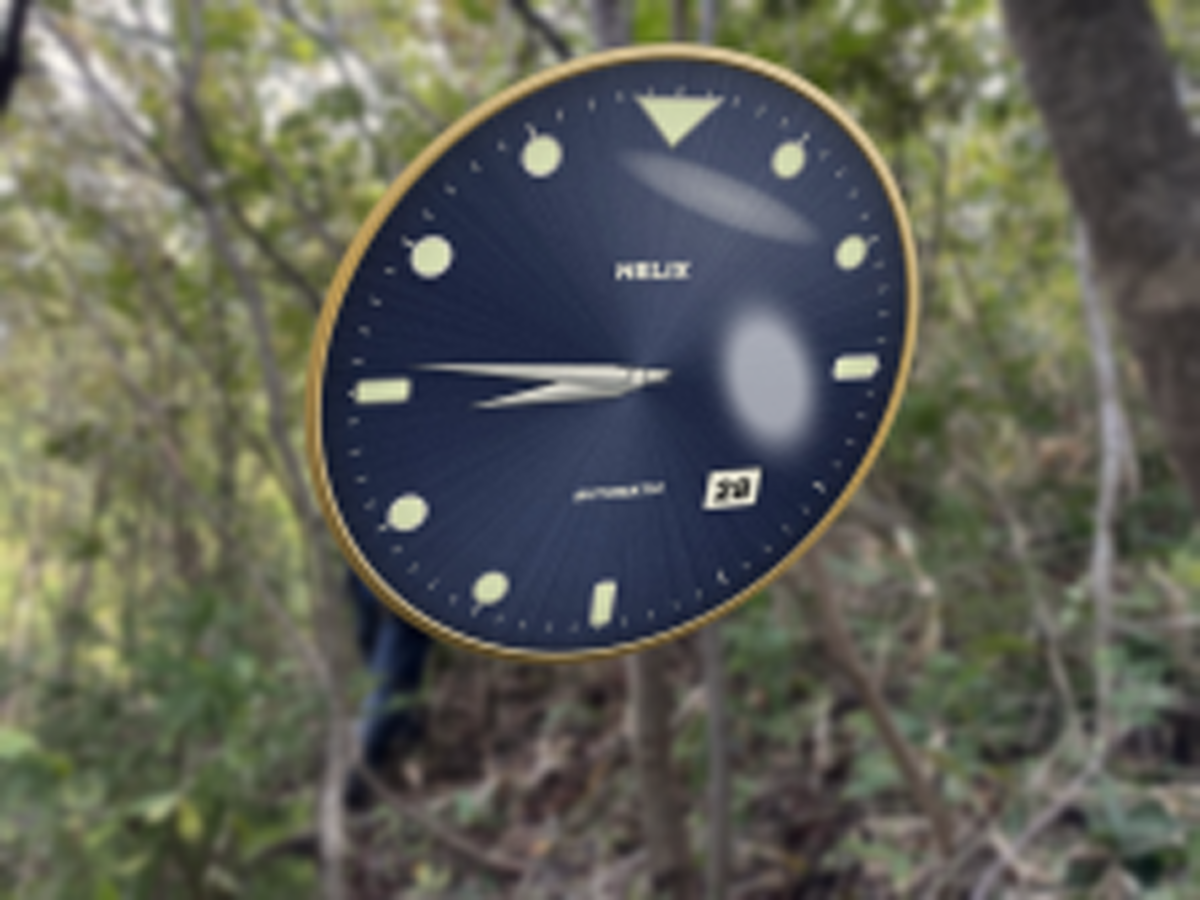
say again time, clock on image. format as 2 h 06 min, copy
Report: 8 h 46 min
